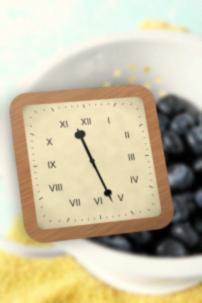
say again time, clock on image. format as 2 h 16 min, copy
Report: 11 h 27 min
